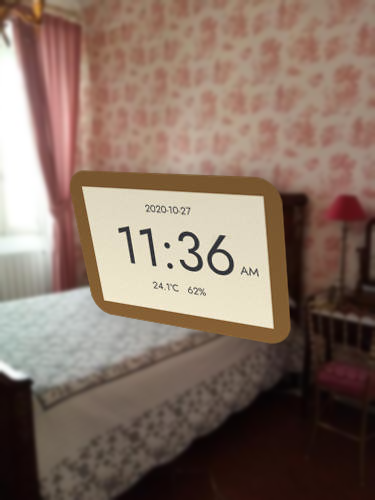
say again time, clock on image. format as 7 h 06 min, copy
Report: 11 h 36 min
